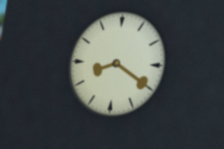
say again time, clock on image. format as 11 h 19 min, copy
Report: 8 h 20 min
